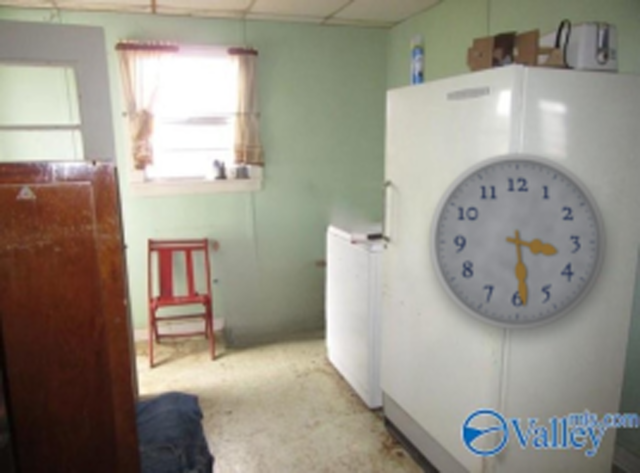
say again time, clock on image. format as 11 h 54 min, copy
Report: 3 h 29 min
